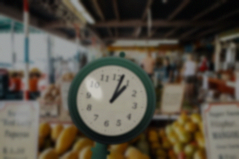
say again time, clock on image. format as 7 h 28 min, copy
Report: 1 h 02 min
